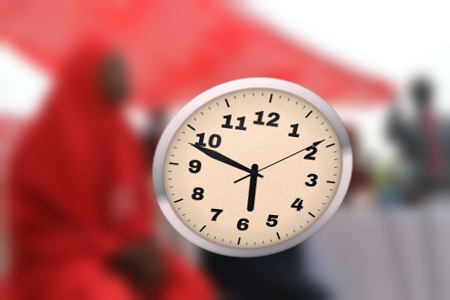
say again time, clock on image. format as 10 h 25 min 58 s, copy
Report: 5 h 48 min 09 s
